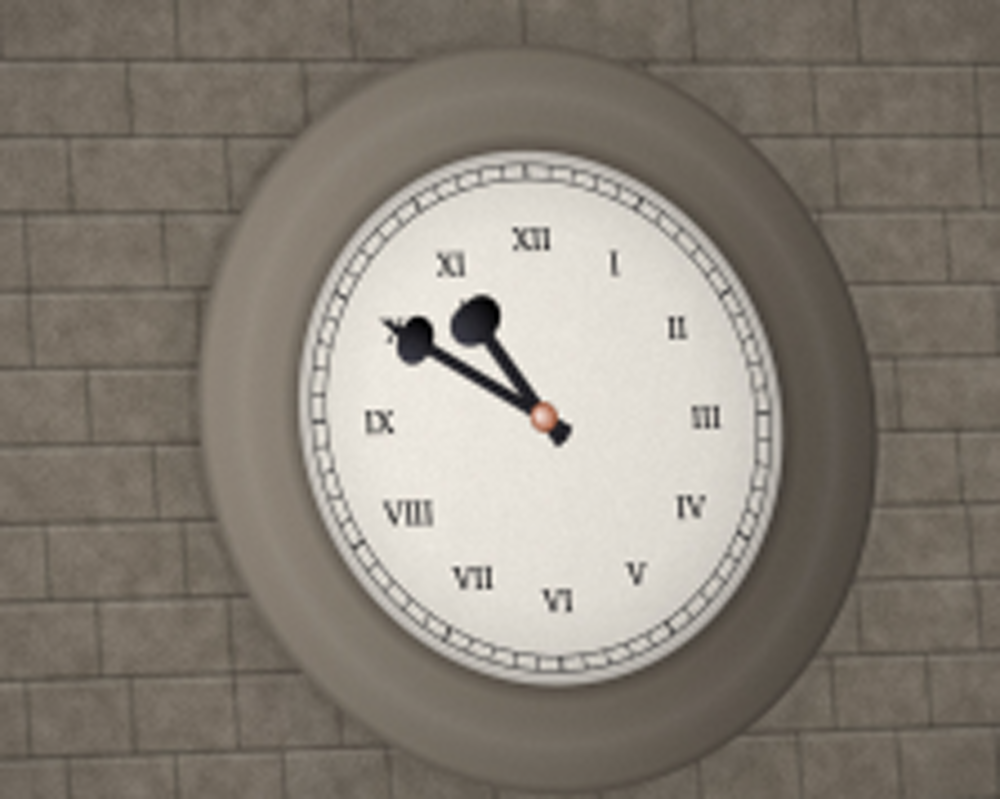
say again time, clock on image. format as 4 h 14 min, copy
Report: 10 h 50 min
